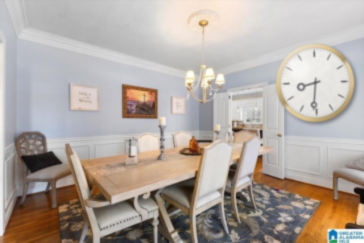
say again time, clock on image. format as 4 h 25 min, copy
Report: 8 h 31 min
